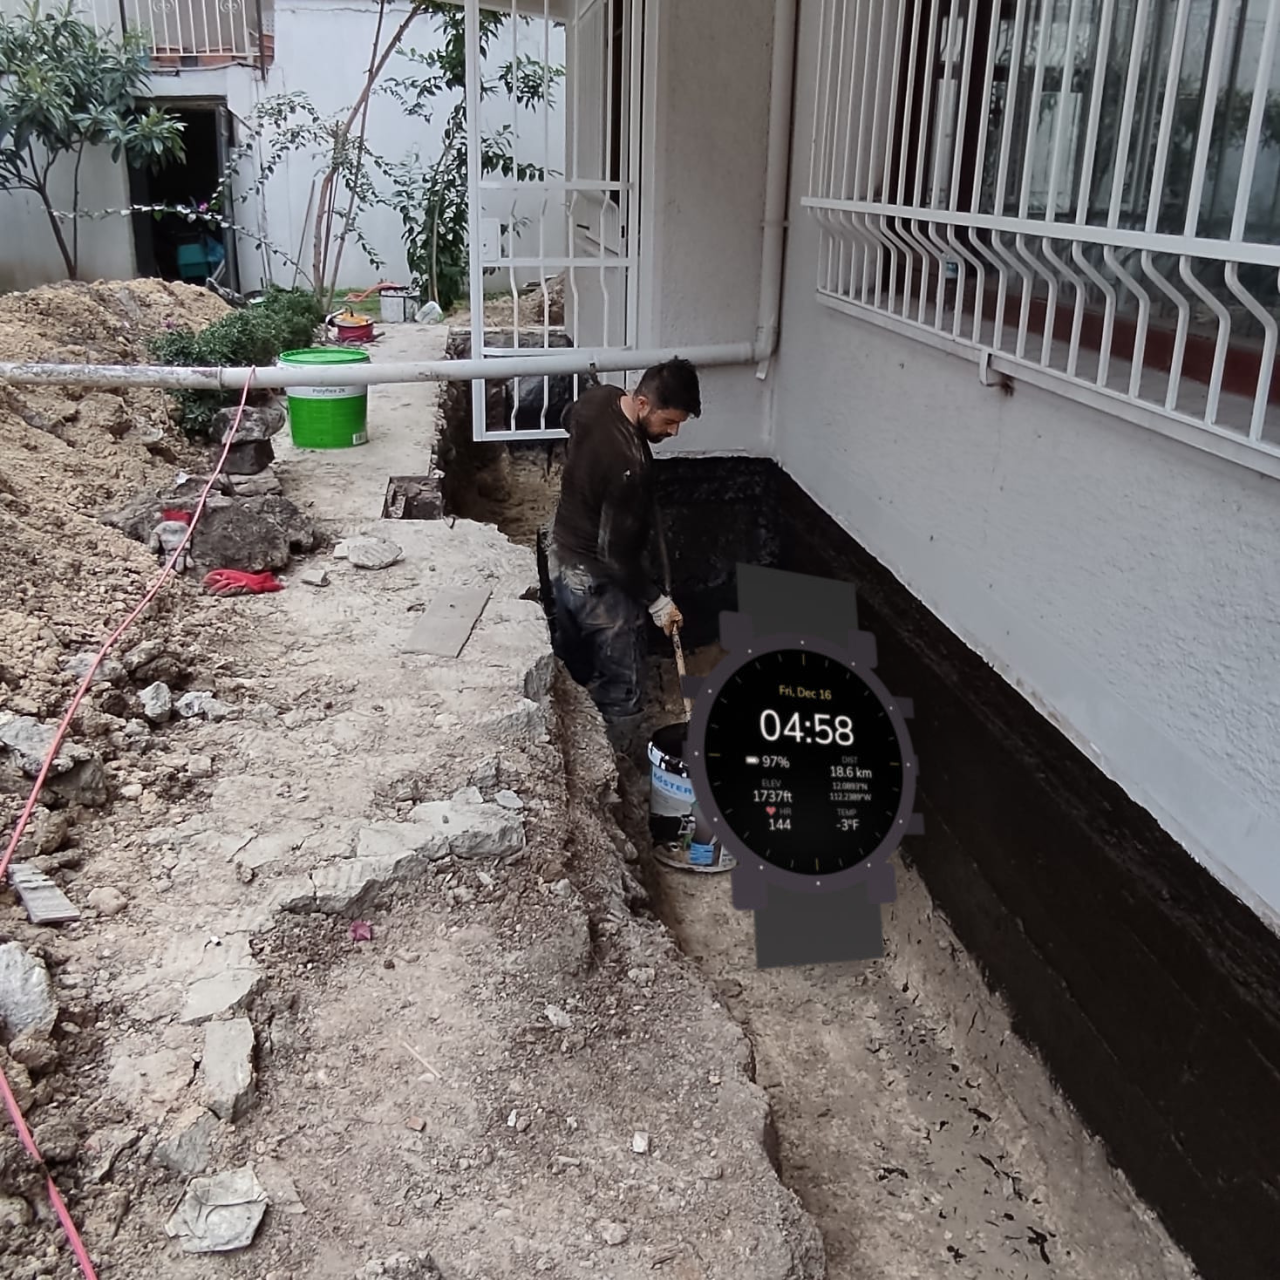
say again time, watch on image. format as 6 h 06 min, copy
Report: 4 h 58 min
